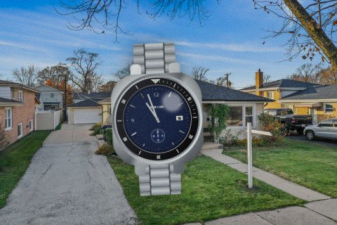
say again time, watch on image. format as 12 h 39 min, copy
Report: 10 h 57 min
